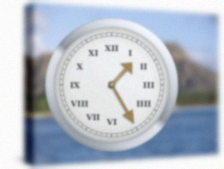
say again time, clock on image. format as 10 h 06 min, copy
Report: 1 h 25 min
